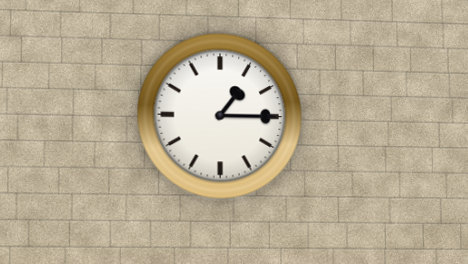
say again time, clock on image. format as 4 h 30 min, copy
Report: 1 h 15 min
